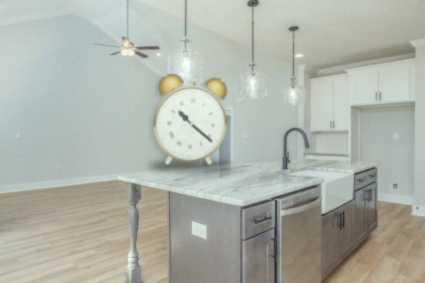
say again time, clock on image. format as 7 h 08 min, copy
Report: 10 h 21 min
